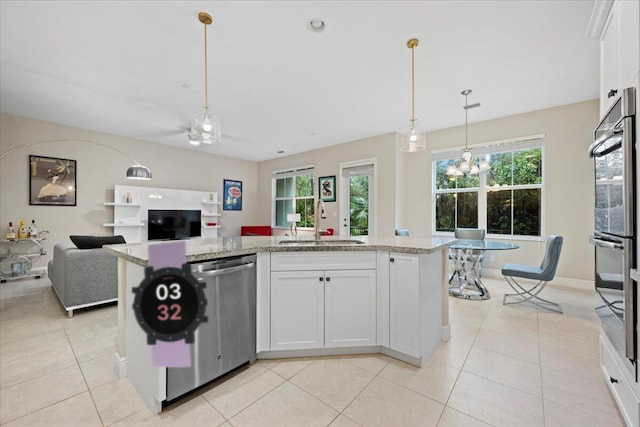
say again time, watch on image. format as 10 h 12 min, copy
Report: 3 h 32 min
